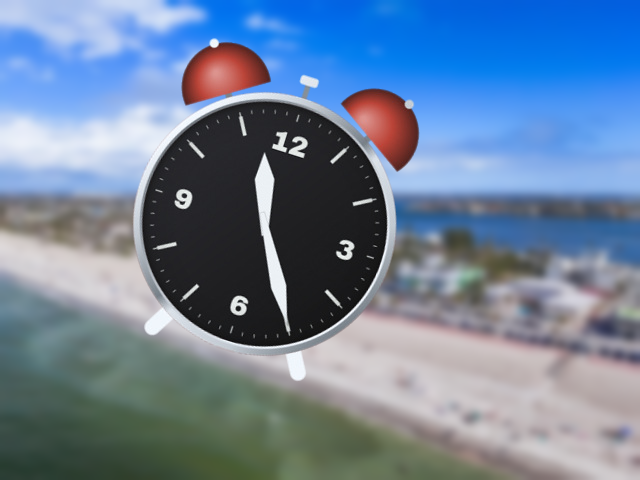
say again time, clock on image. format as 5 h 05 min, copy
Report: 11 h 25 min
